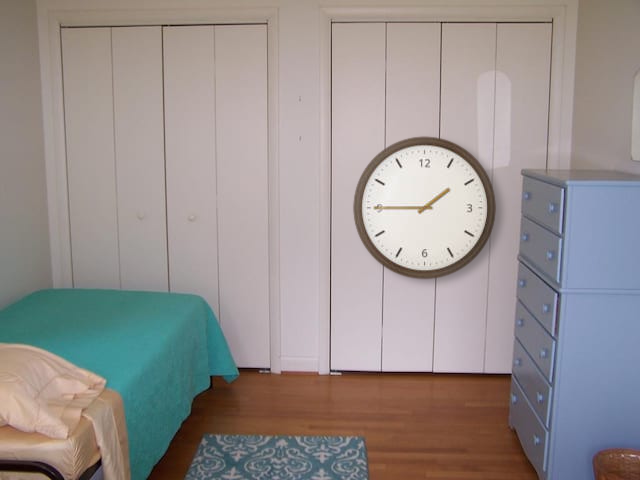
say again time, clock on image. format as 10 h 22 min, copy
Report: 1 h 45 min
